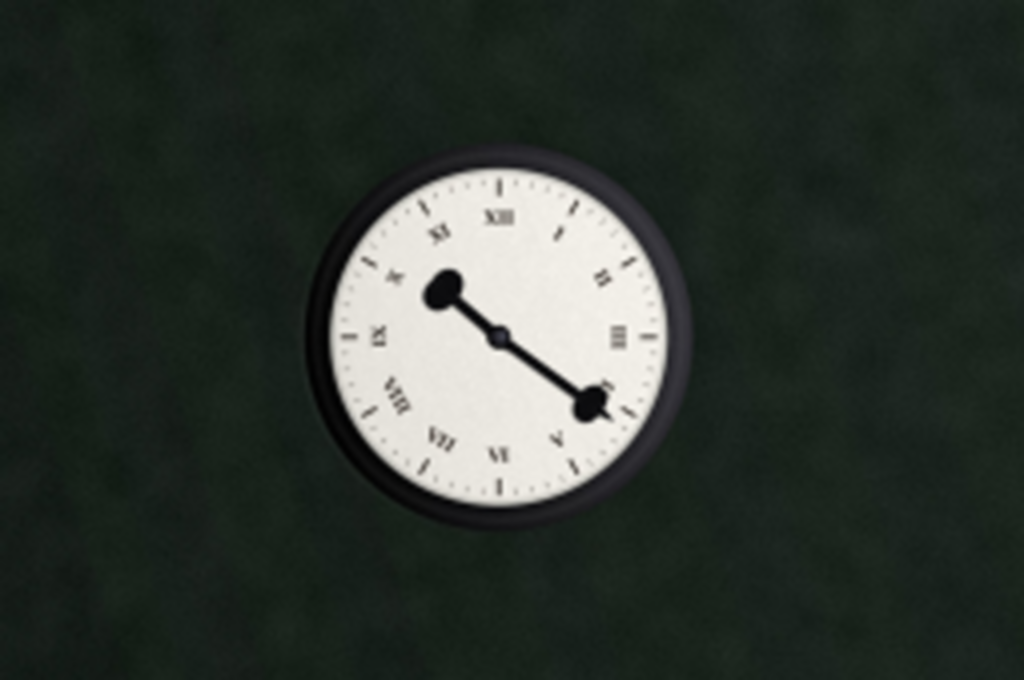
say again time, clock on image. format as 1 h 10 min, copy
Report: 10 h 21 min
